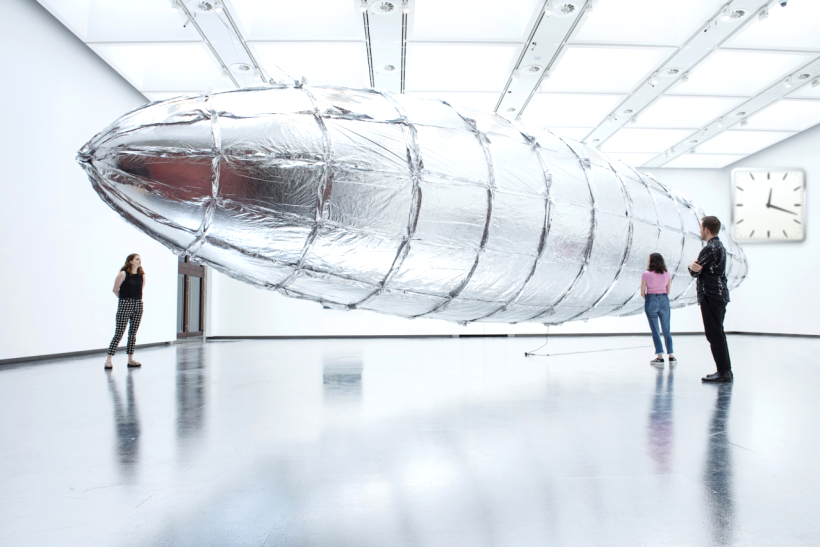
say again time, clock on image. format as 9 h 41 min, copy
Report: 12 h 18 min
